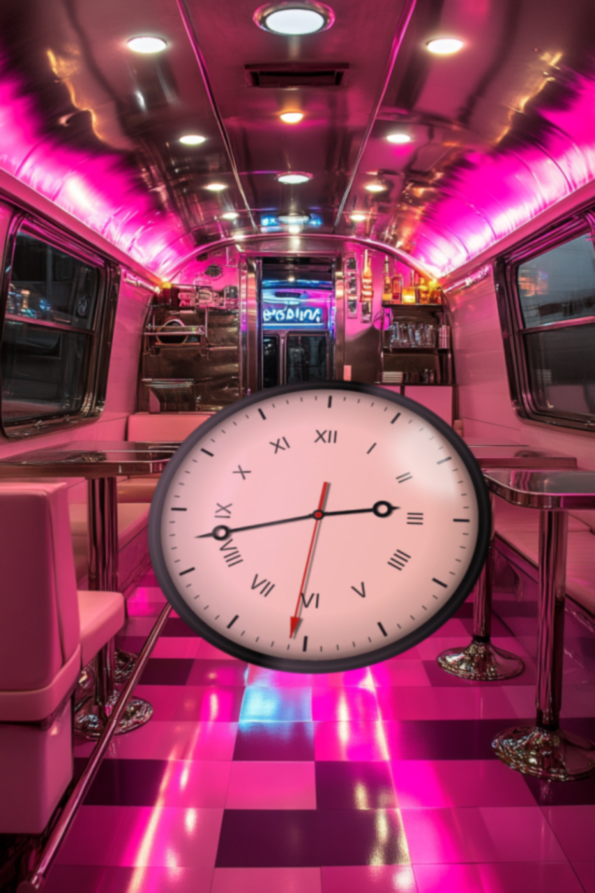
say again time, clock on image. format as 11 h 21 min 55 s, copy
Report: 2 h 42 min 31 s
